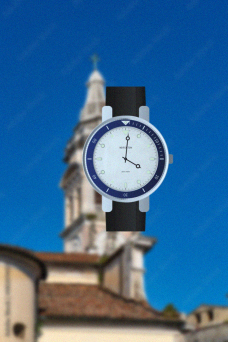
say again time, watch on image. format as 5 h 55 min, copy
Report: 4 h 01 min
